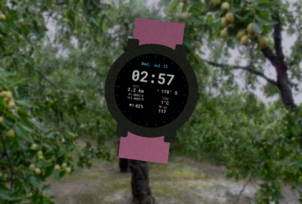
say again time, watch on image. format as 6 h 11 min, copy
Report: 2 h 57 min
